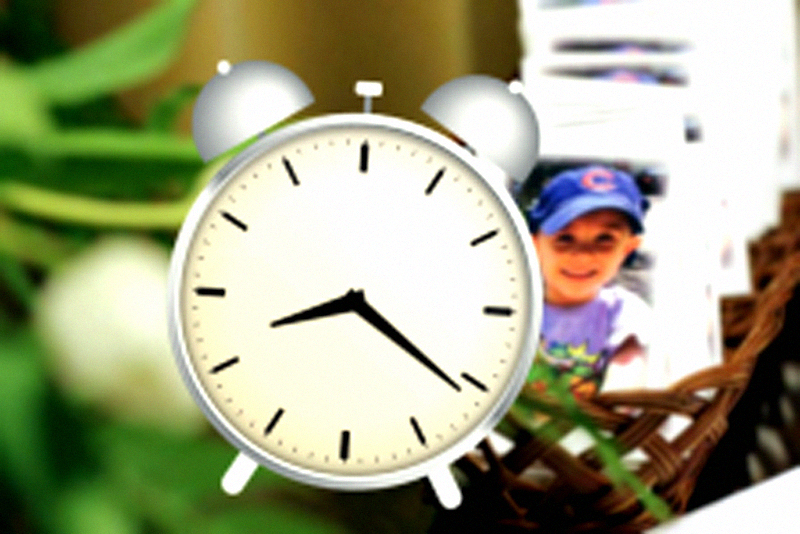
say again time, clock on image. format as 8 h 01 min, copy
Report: 8 h 21 min
